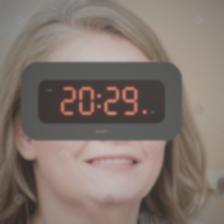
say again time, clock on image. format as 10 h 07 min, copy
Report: 20 h 29 min
